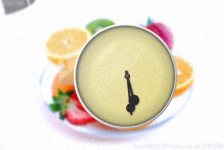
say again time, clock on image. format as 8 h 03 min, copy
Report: 5 h 29 min
